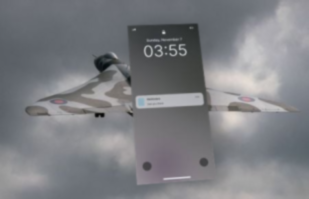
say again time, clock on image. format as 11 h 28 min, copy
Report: 3 h 55 min
